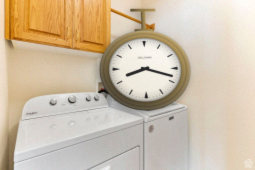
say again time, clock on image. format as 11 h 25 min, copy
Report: 8 h 18 min
